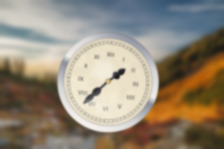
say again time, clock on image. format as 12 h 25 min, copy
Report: 1 h 37 min
